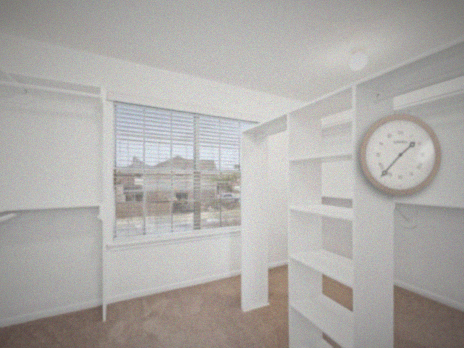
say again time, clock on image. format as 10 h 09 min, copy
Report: 1 h 37 min
